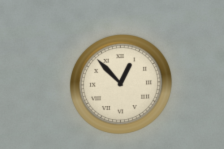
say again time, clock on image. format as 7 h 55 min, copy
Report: 12 h 53 min
